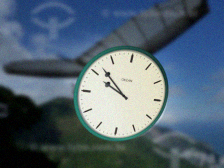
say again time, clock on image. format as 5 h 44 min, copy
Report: 9 h 52 min
